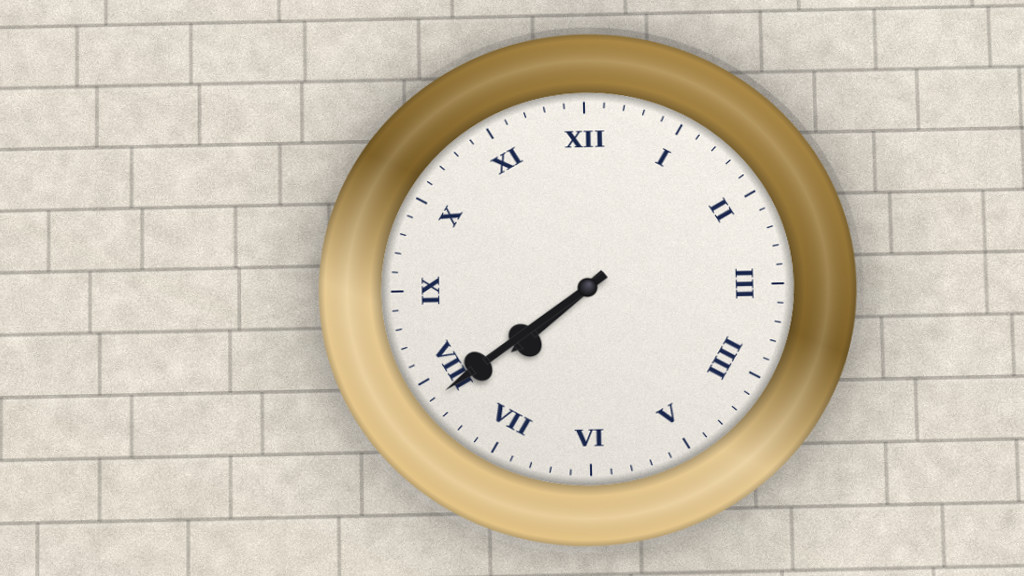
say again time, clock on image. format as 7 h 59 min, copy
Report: 7 h 39 min
